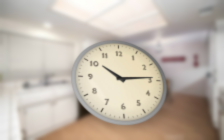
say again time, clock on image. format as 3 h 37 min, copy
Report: 10 h 14 min
